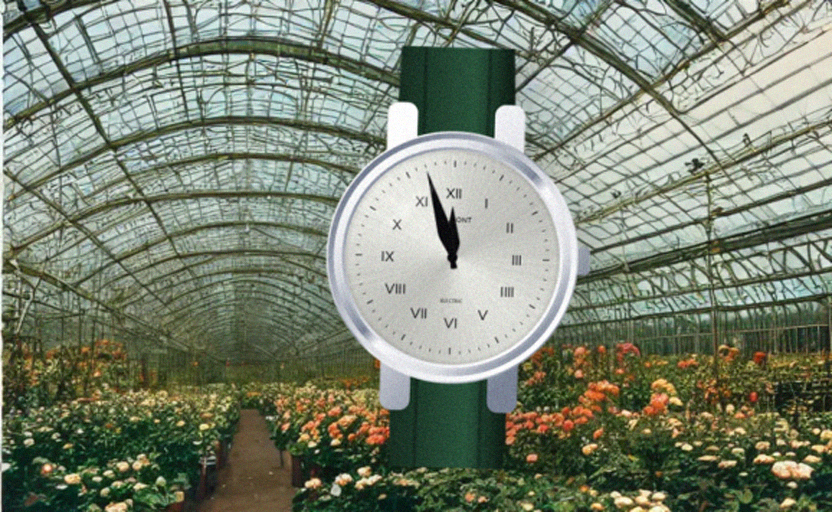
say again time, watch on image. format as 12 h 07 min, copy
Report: 11 h 57 min
